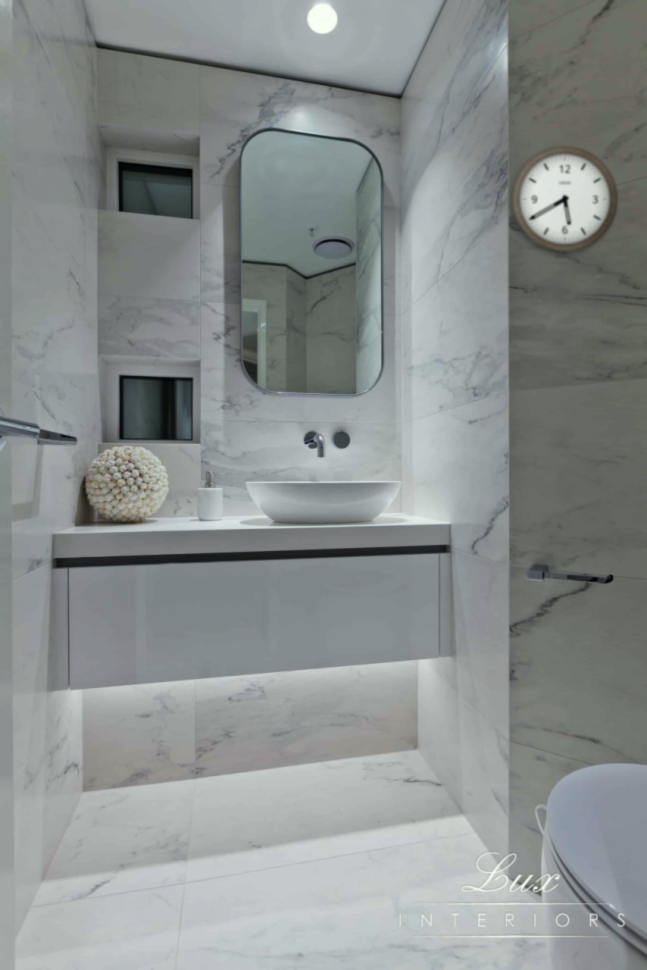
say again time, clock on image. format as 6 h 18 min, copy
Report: 5 h 40 min
